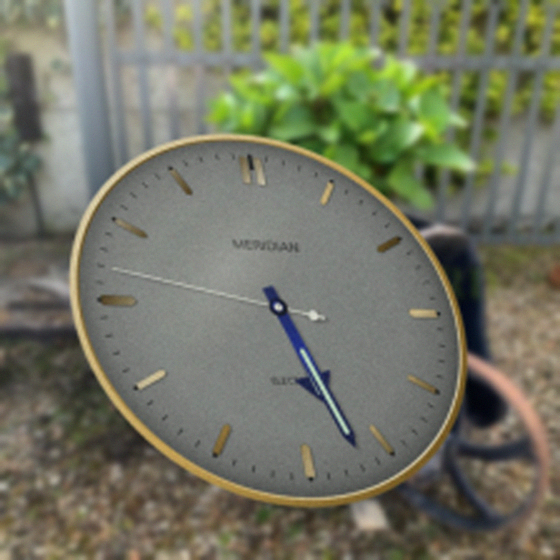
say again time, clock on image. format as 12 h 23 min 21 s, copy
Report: 5 h 26 min 47 s
